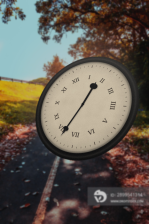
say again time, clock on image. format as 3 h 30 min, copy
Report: 1 h 39 min
